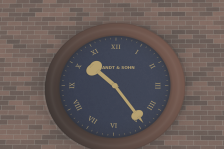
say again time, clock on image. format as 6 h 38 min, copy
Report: 10 h 24 min
